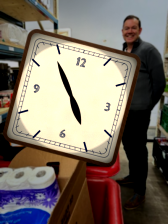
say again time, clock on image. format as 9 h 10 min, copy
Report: 4 h 54 min
